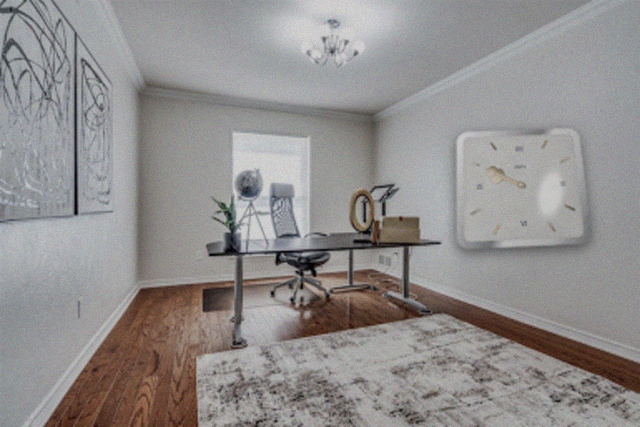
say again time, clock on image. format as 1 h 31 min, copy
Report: 9 h 50 min
